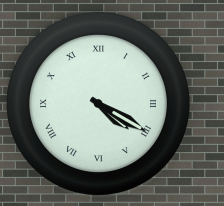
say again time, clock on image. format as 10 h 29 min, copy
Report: 4 h 20 min
